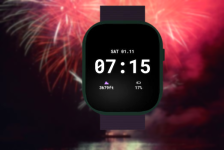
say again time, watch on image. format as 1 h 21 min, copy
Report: 7 h 15 min
